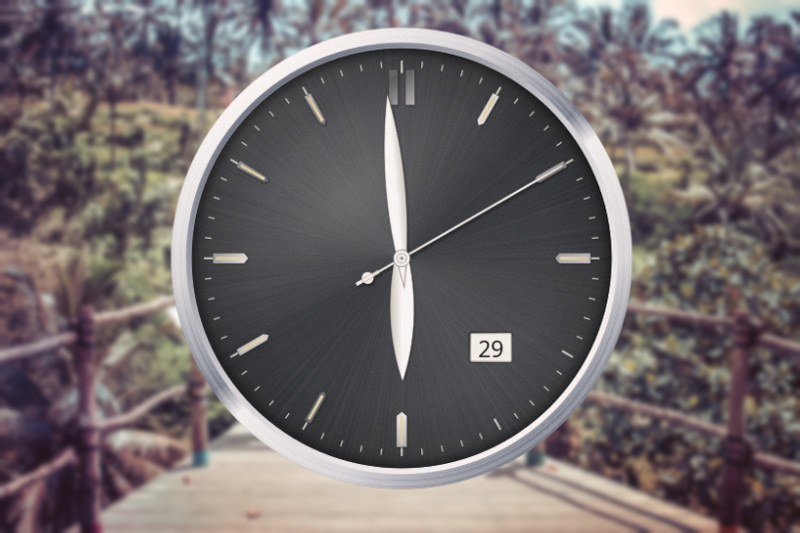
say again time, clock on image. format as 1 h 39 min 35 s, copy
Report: 5 h 59 min 10 s
